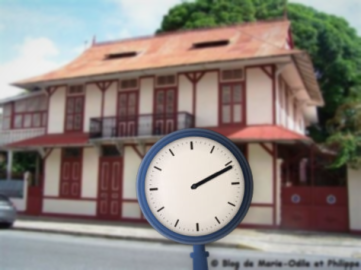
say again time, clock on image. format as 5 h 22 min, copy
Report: 2 h 11 min
